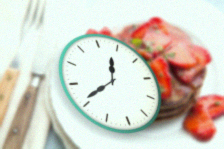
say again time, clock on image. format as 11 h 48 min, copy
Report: 12 h 41 min
